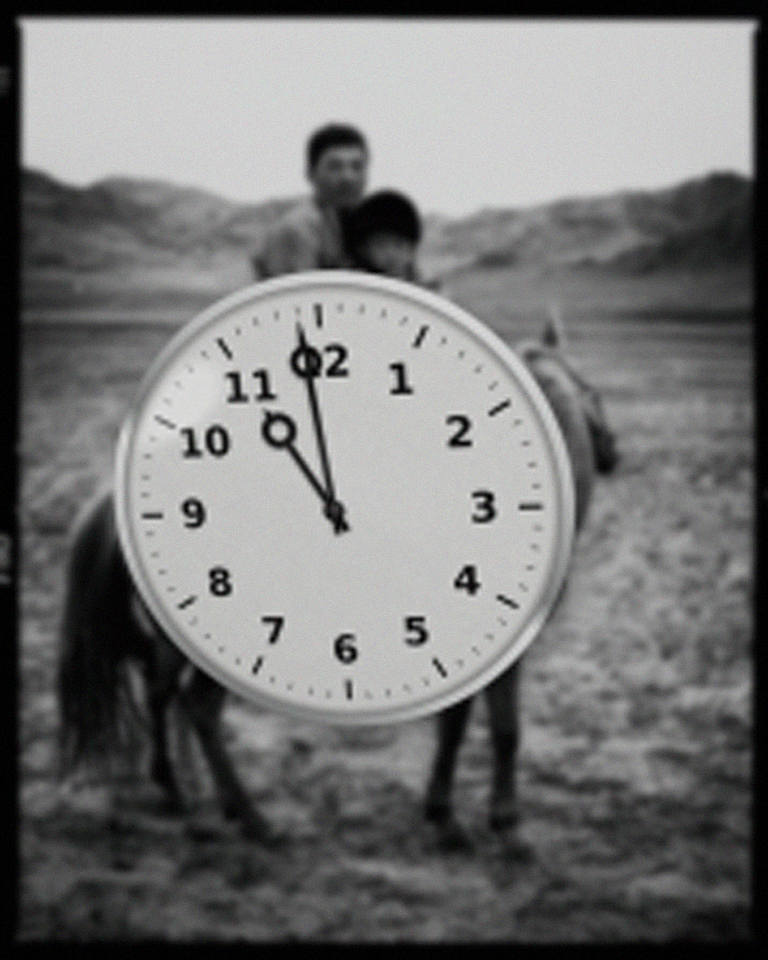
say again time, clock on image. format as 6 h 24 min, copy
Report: 10 h 59 min
